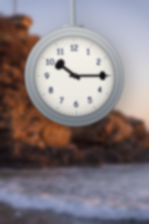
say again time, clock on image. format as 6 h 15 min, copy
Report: 10 h 15 min
